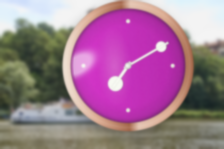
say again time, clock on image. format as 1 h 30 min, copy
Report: 7 h 10 min
